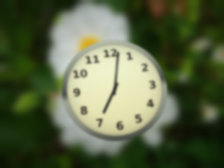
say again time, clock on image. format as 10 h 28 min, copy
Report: 7 h 02 min
